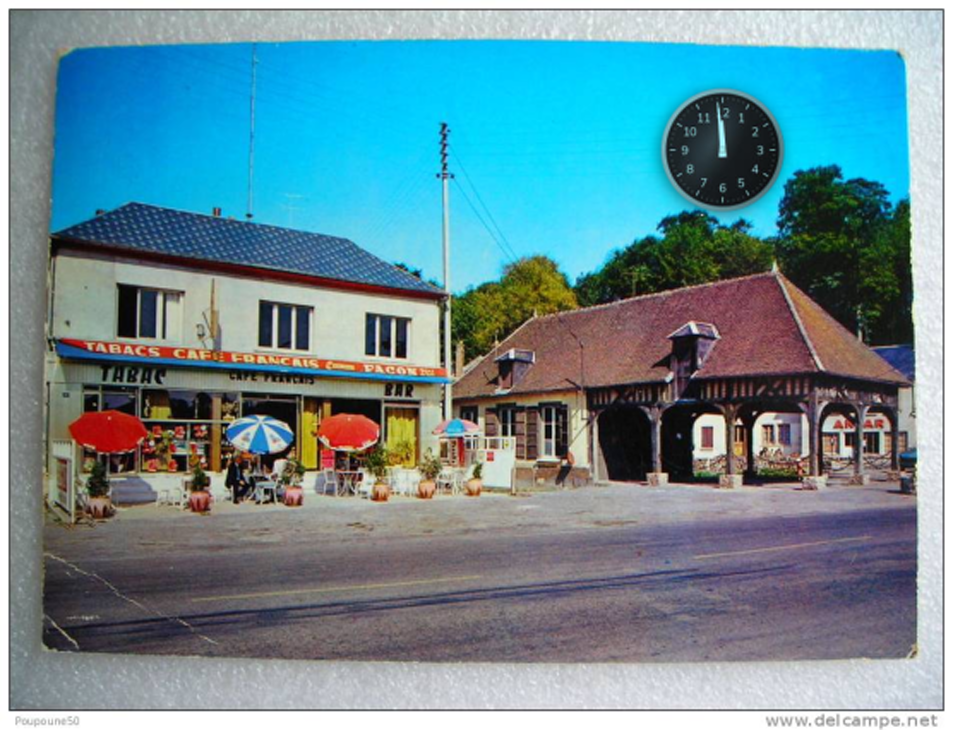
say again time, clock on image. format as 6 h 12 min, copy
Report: 11 h 59 min
